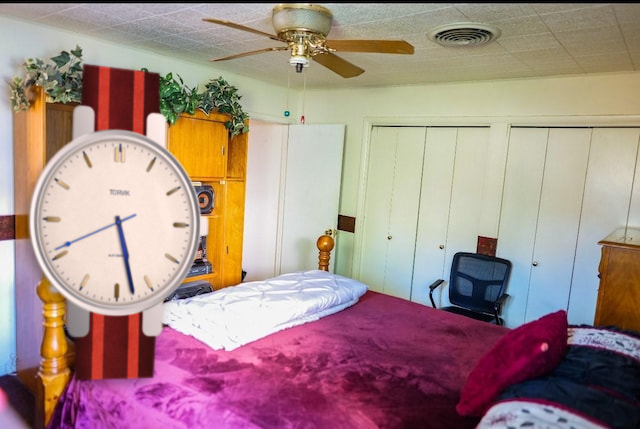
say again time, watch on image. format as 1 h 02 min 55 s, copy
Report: 5 h 27 min 41 s
